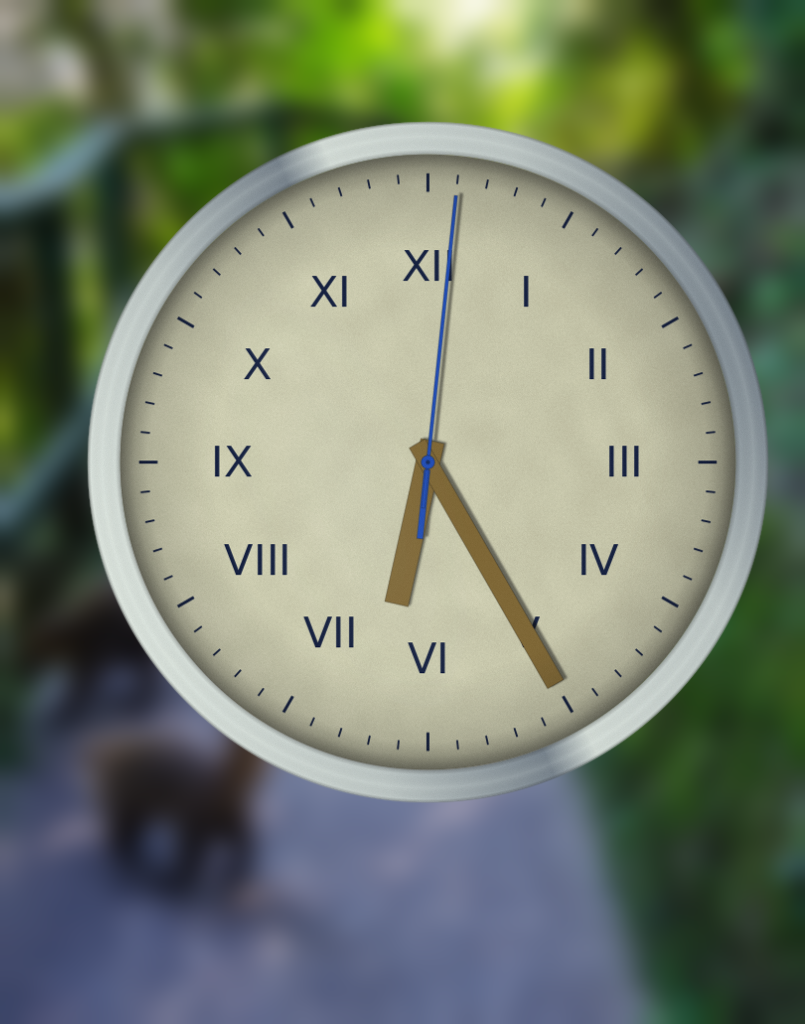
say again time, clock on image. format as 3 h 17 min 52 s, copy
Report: 6 h 25 min 01 s
